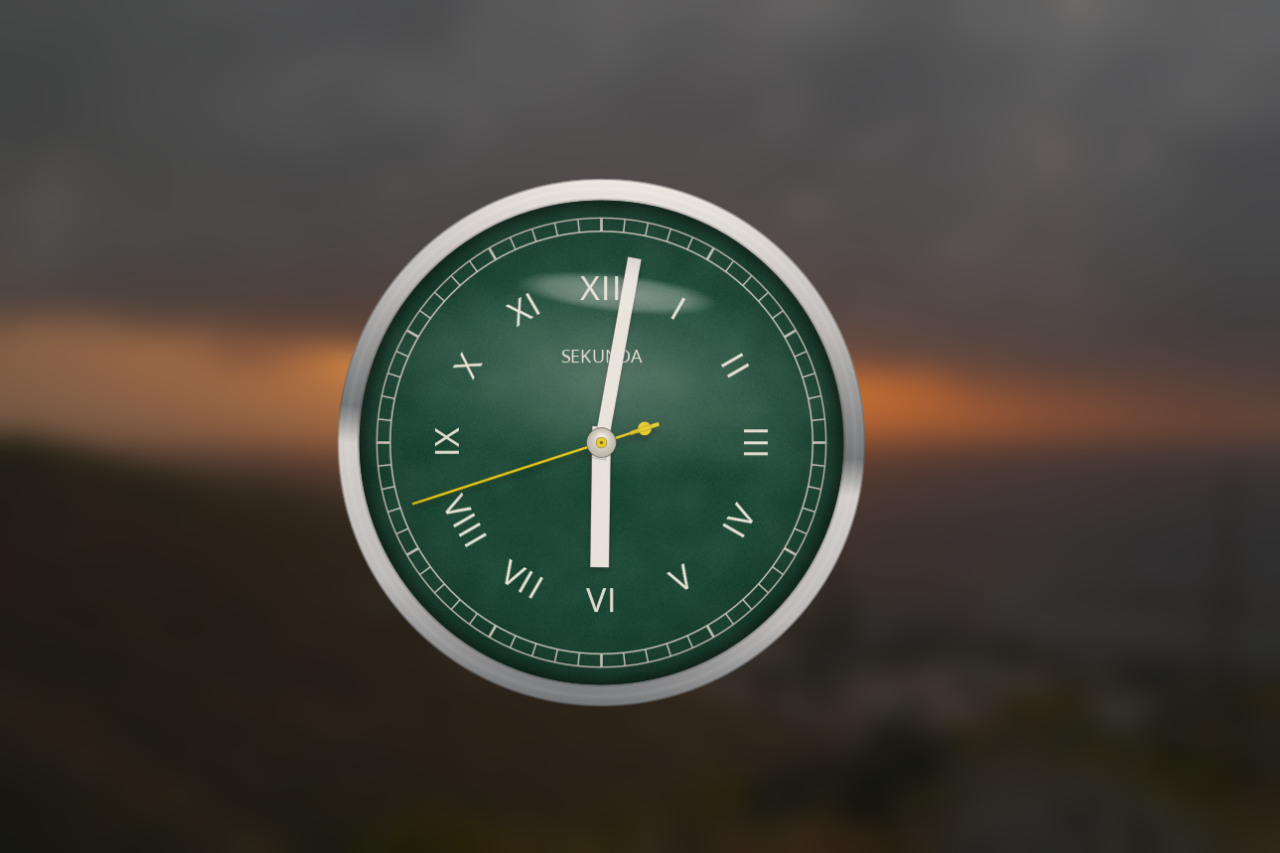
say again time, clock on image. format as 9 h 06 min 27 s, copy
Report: 6 h 01 min 42 s
